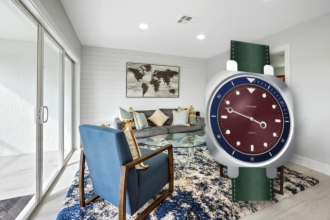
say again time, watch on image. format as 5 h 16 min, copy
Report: 3 h 48 min
